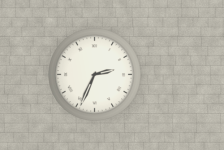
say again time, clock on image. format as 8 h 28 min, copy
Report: 2 h 34 min
